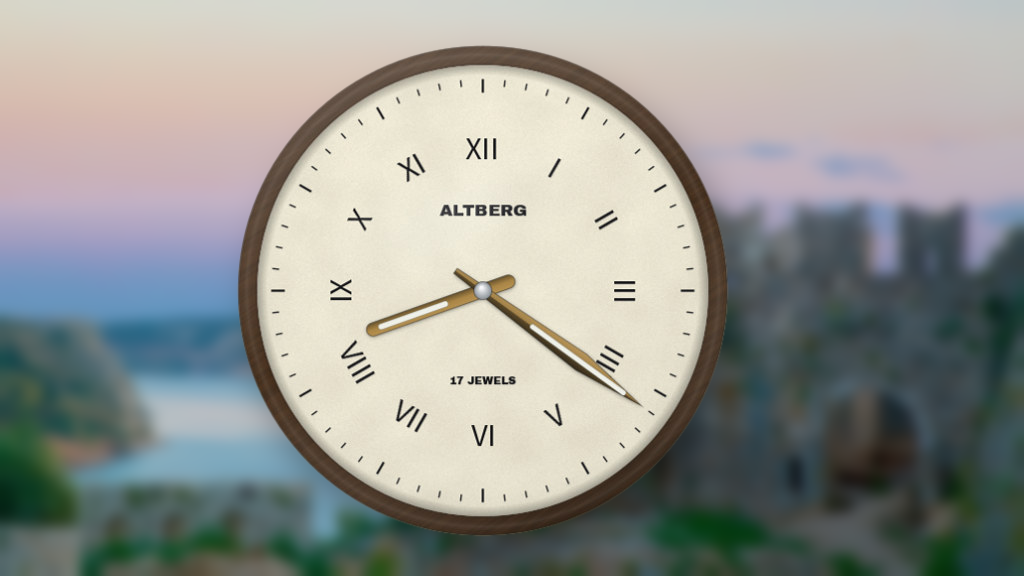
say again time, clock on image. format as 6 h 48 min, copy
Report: 8 h 21 min
